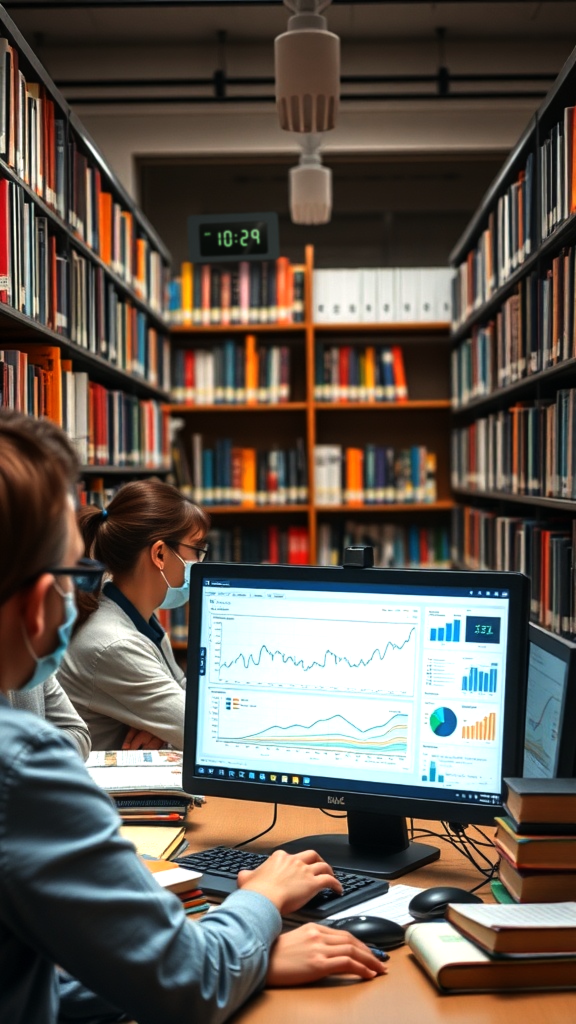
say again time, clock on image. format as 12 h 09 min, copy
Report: 10 h 29 min
